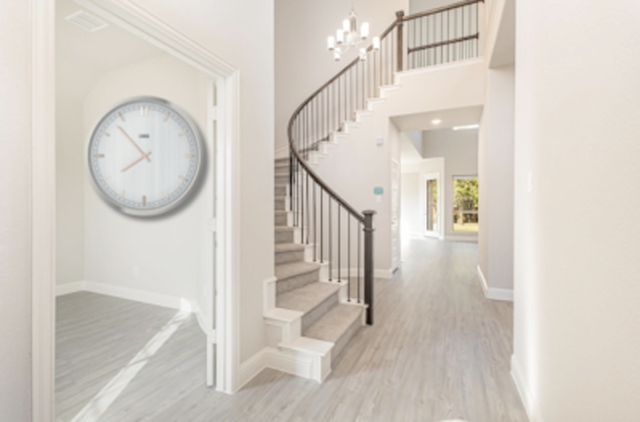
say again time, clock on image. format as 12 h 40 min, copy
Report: 7 h 53 min
